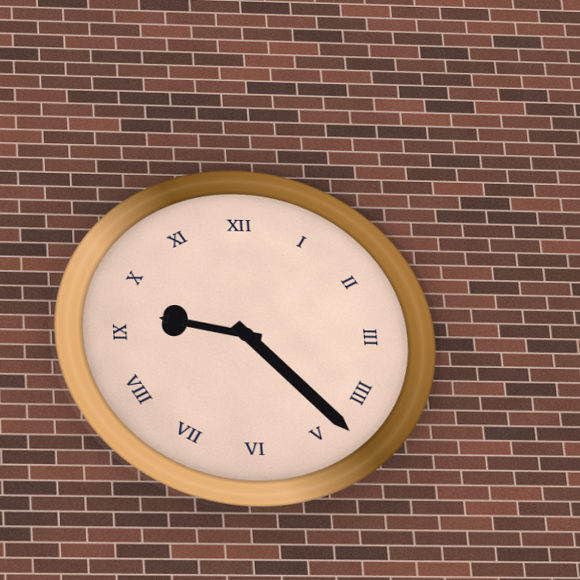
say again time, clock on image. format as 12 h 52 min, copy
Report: 9 h 23 min
